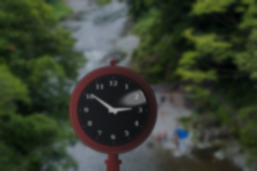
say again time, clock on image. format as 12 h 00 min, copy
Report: 2 h 51 min
